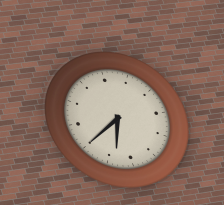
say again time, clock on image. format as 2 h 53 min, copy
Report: 6 h 40 min
